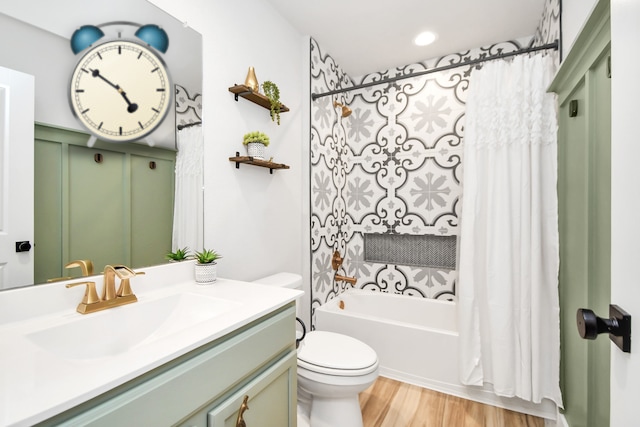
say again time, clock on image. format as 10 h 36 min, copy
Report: 4 h 51 min
